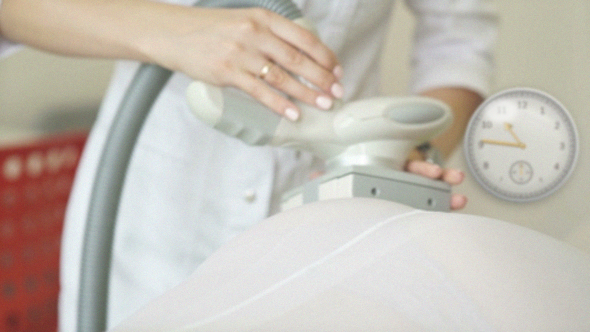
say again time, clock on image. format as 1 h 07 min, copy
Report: 10 h 46 min
